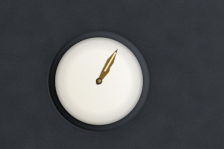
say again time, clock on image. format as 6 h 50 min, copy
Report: 1 h 05 min
